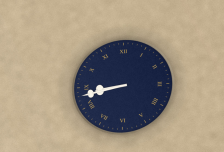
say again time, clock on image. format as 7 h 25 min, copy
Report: 8 h 43 min
